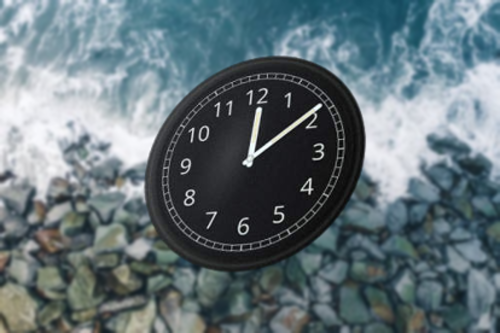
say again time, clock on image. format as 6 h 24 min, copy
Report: 12 h 09 min
